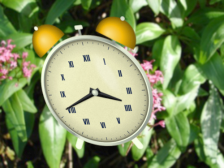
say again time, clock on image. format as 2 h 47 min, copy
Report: 3 h 41 min
